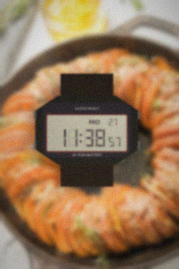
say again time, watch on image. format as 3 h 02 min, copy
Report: 11 h 38 min
